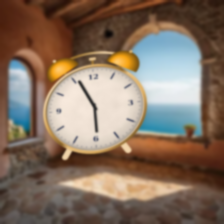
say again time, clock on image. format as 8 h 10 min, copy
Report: 5 h 56 min
